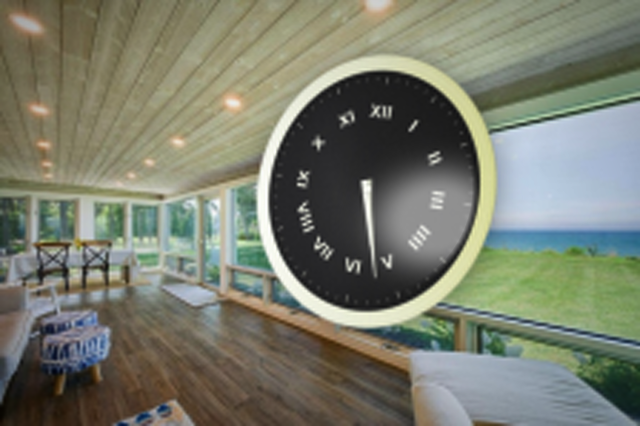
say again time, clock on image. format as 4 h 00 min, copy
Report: 5 h 27 min
